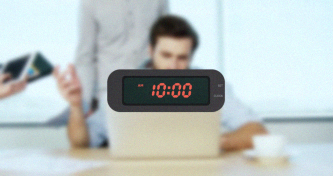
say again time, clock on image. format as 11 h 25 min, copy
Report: 10 h 00 min
